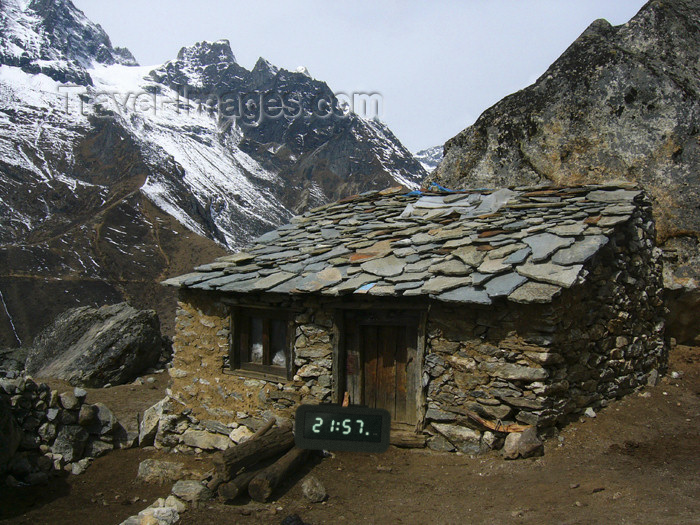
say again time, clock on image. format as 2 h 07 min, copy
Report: 21 h 57 min
